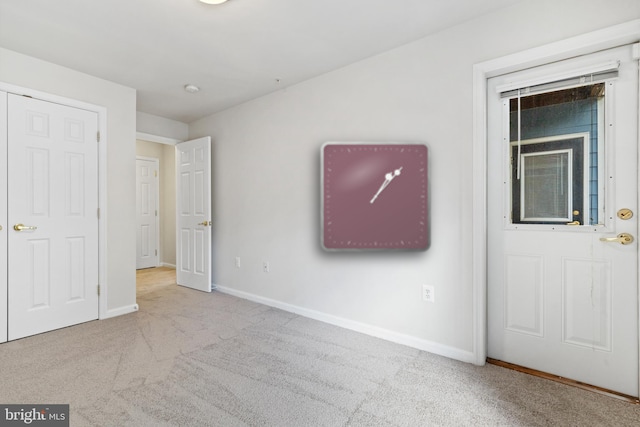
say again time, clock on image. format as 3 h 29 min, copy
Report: 1 h 07 min
